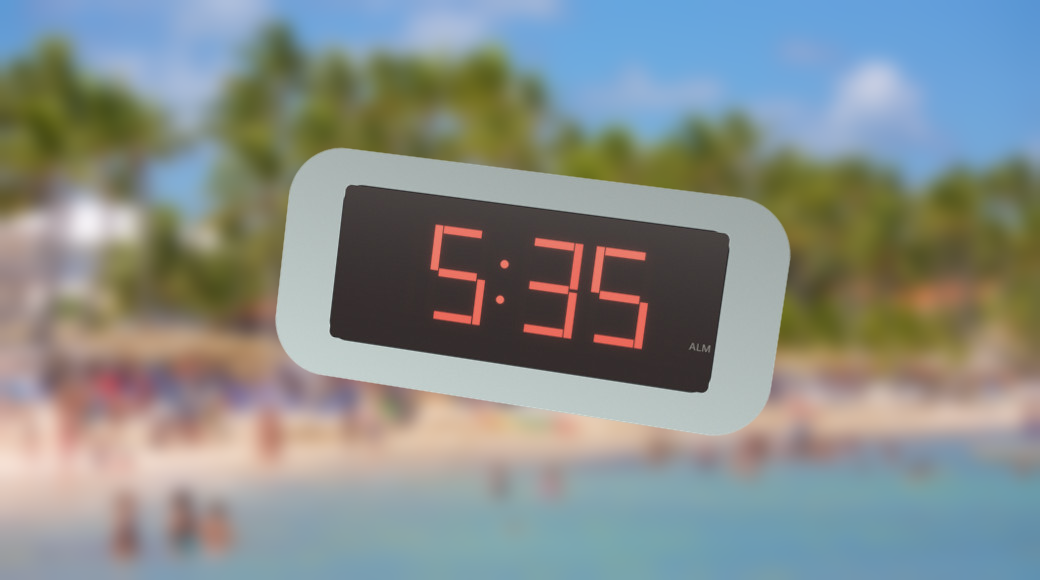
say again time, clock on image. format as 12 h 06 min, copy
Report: 5 h 35 min
